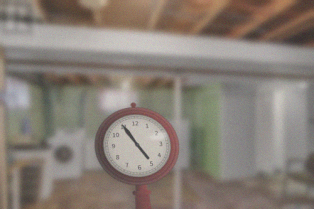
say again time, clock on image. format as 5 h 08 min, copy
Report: 4 h 55 min
